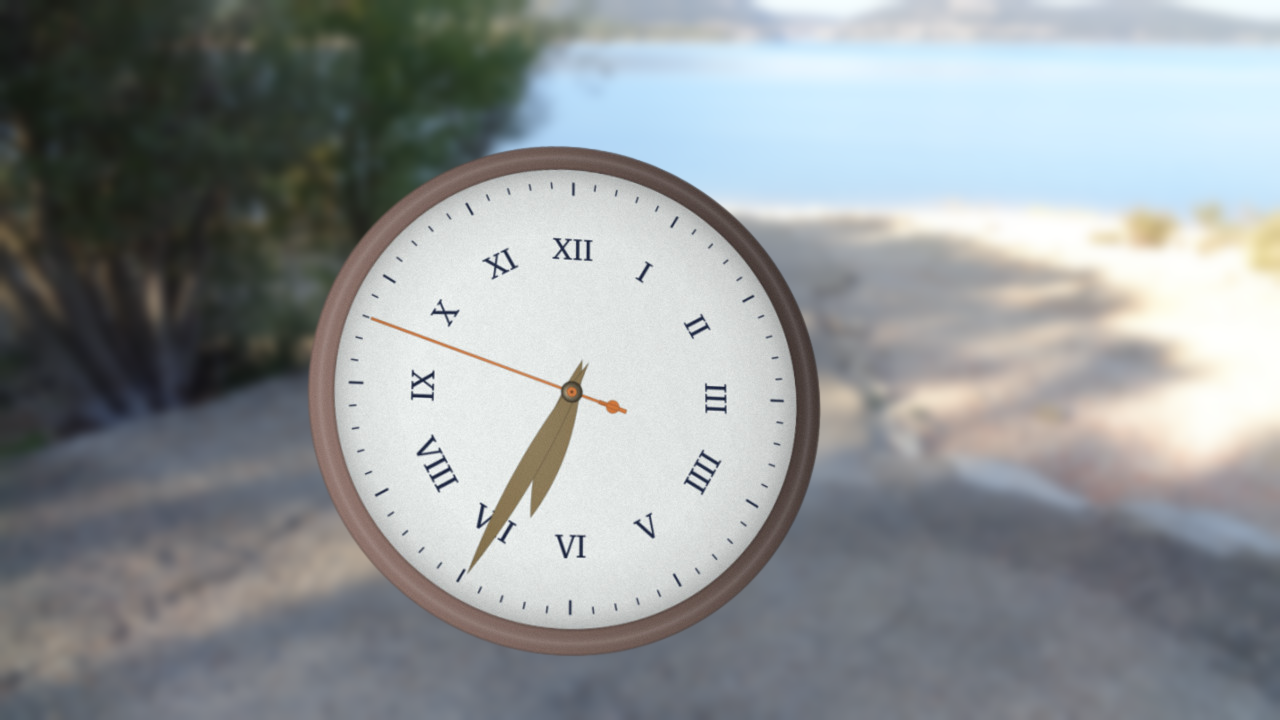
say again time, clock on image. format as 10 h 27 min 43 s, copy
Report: 6 h 34 min 48 s
